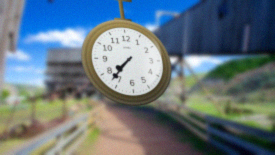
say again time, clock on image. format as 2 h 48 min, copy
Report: 7 h 37 min
